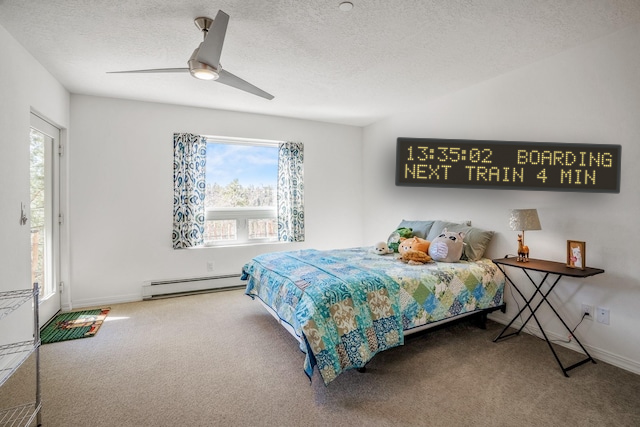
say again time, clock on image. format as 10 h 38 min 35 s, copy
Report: 13 h 35 min 02 s
